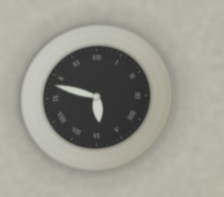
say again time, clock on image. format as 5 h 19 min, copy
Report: 5 h 48 min
